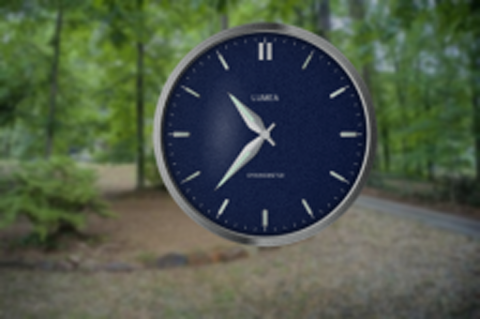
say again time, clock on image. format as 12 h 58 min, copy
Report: 10 h 37 min
